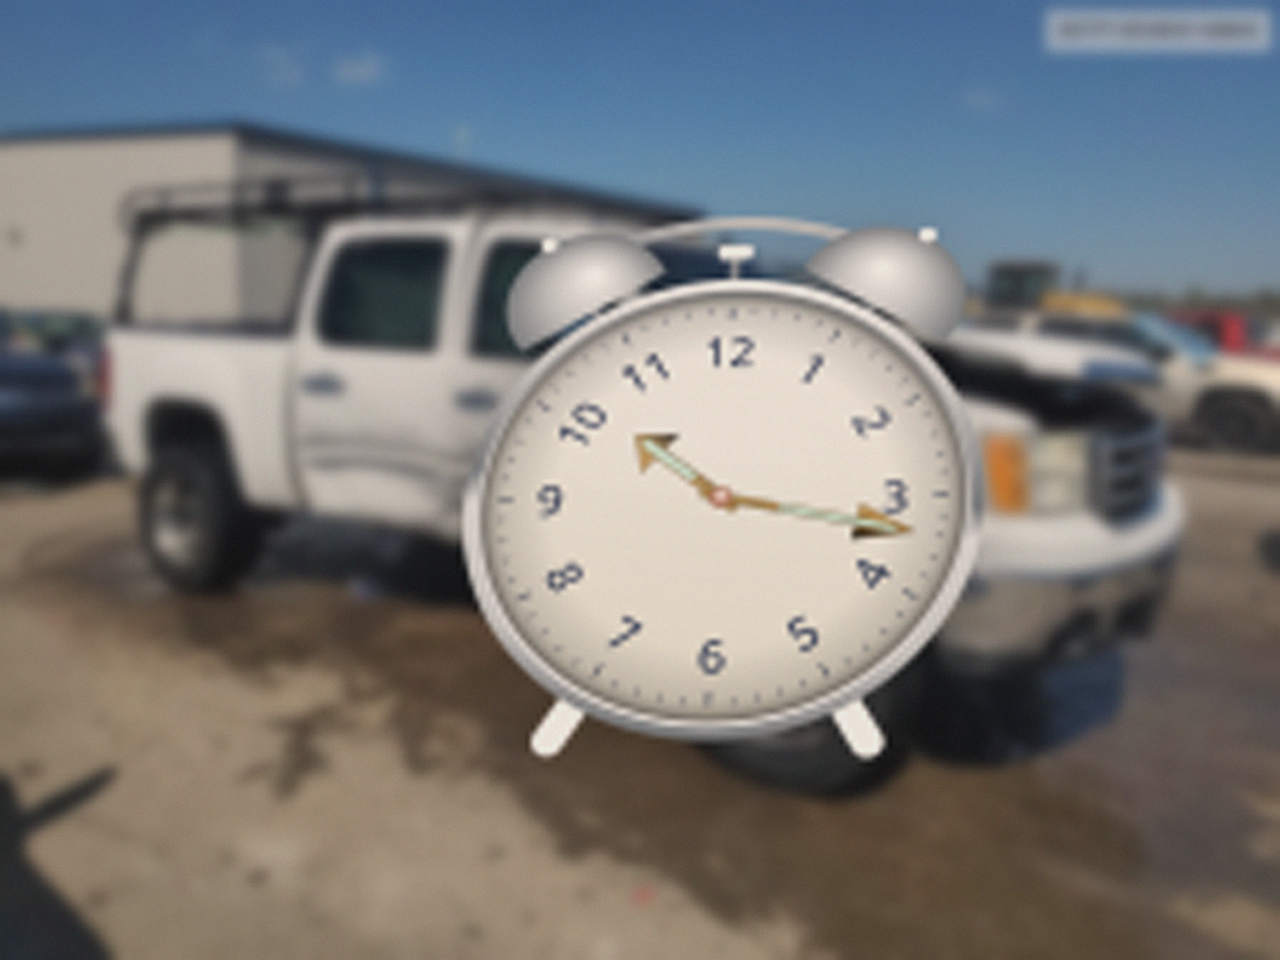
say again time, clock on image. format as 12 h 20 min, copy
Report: 10 h 17 min
